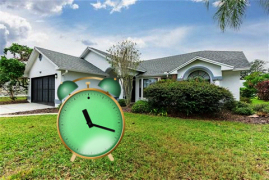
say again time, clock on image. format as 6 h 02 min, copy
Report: 11 h 18 min
